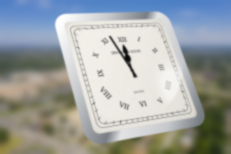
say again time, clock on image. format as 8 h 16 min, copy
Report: 11 h 57 min
